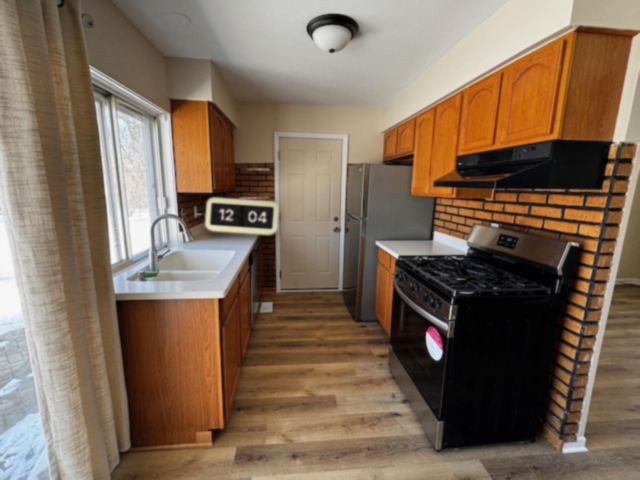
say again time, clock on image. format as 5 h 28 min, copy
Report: 12 h 04 min
